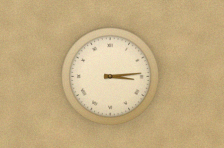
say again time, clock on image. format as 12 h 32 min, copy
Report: 3 h 14 min
